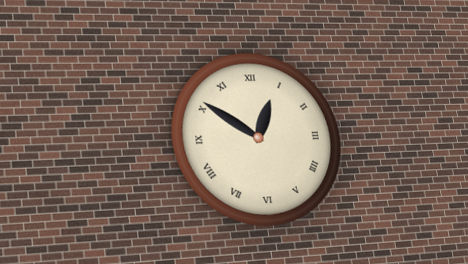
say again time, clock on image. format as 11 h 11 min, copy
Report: 12 h 51 min
